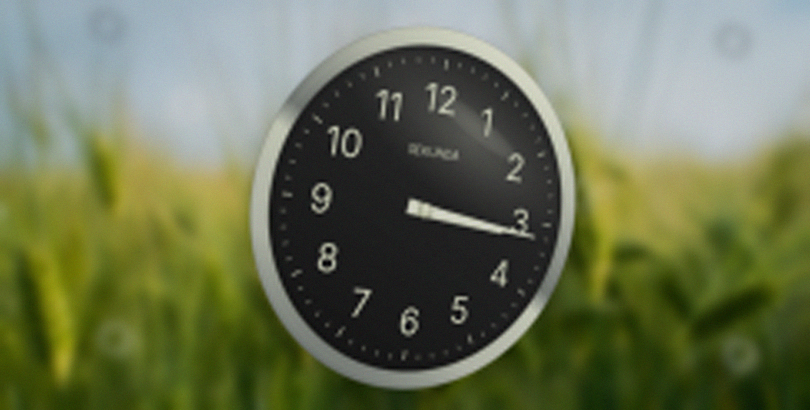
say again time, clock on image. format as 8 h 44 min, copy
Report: 3 h 16 min
